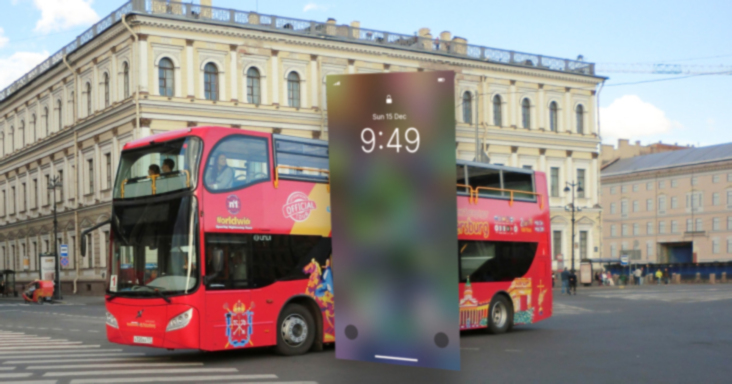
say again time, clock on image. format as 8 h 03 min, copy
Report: 9 h 49 min
